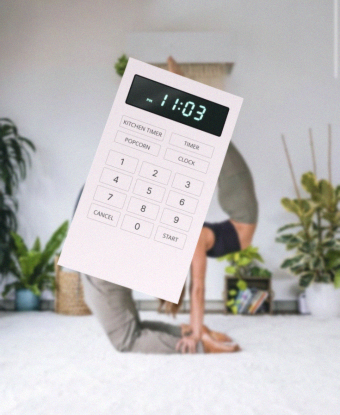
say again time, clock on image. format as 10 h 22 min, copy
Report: 11 h 03 min
